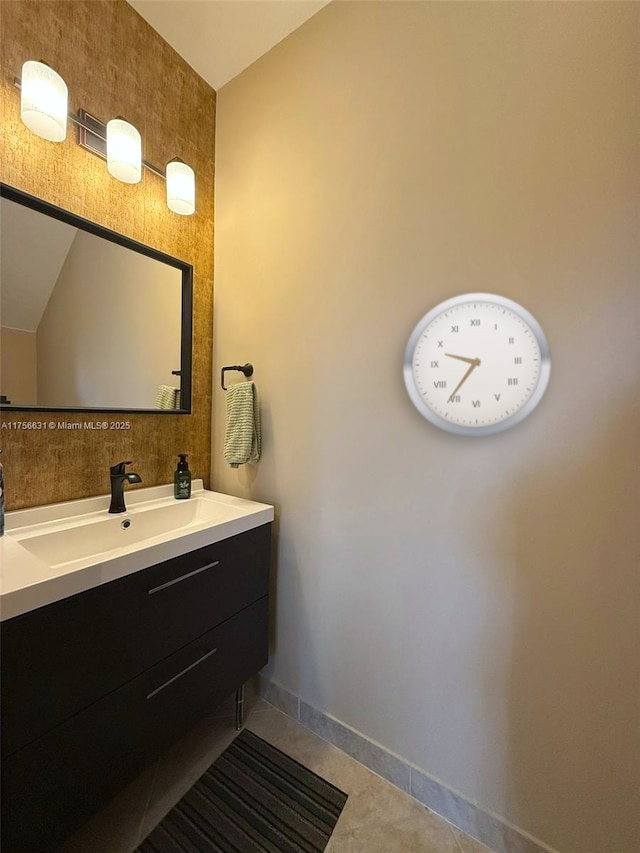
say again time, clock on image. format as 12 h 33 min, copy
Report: 9 h 36 min
